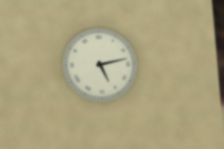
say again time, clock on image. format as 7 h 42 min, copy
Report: 5 h 13 min
